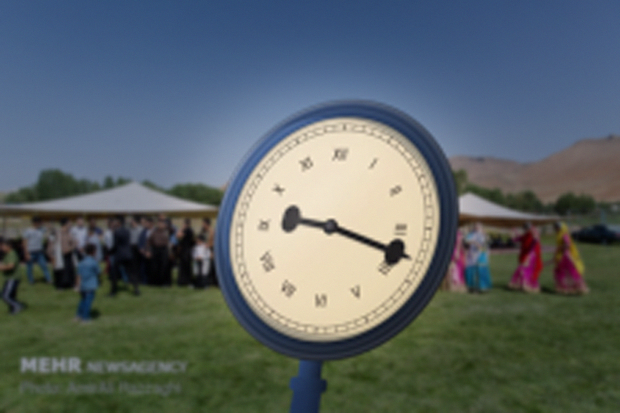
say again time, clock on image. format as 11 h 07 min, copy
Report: 9 h 18 min
